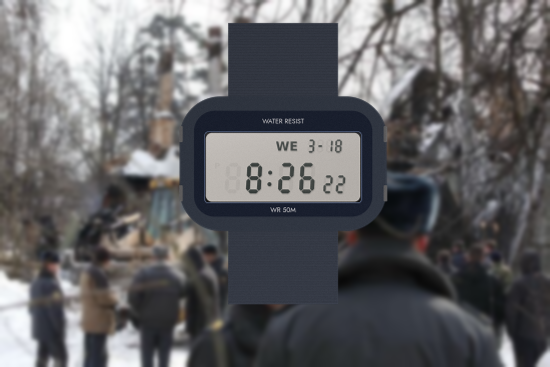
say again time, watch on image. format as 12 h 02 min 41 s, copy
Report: 8 h 26 min 22 s
